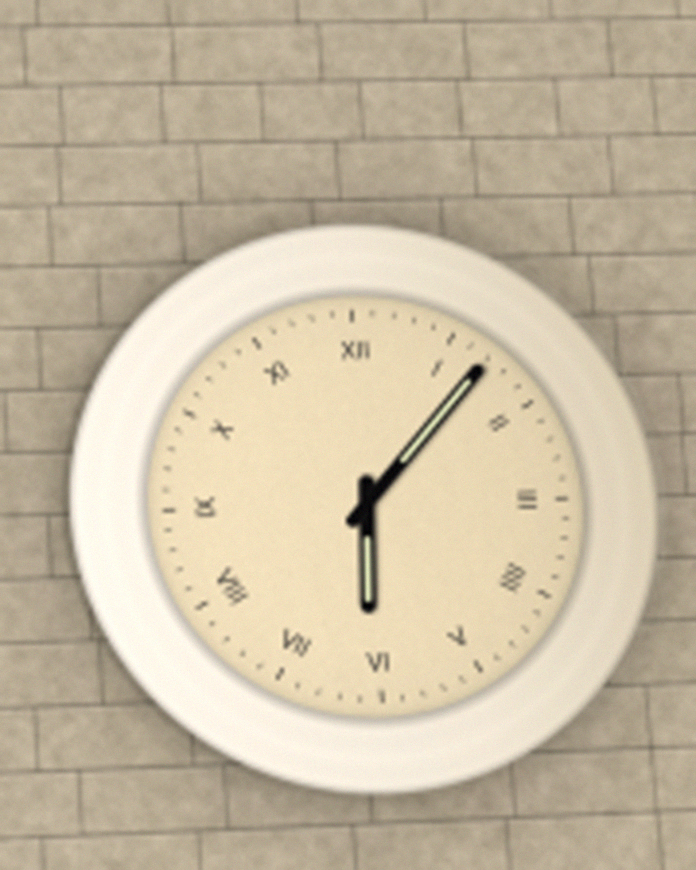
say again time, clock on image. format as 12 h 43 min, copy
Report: 6 h 07 min
